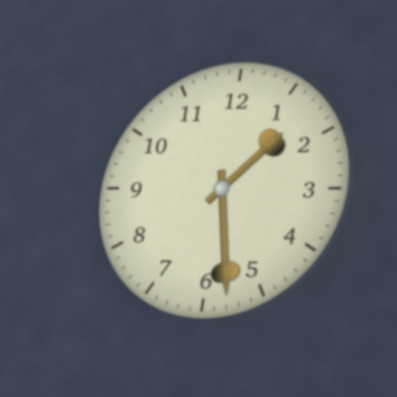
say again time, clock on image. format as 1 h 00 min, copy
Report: 1 h 28 min
